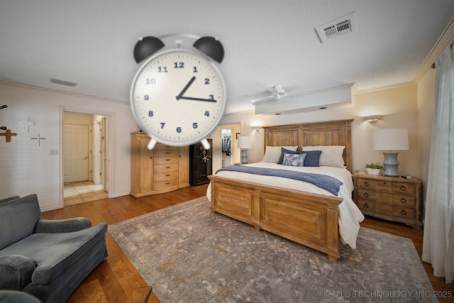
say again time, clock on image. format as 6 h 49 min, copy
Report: 1 h 16 min
